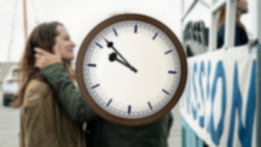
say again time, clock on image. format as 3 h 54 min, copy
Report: 9 h 52 min
